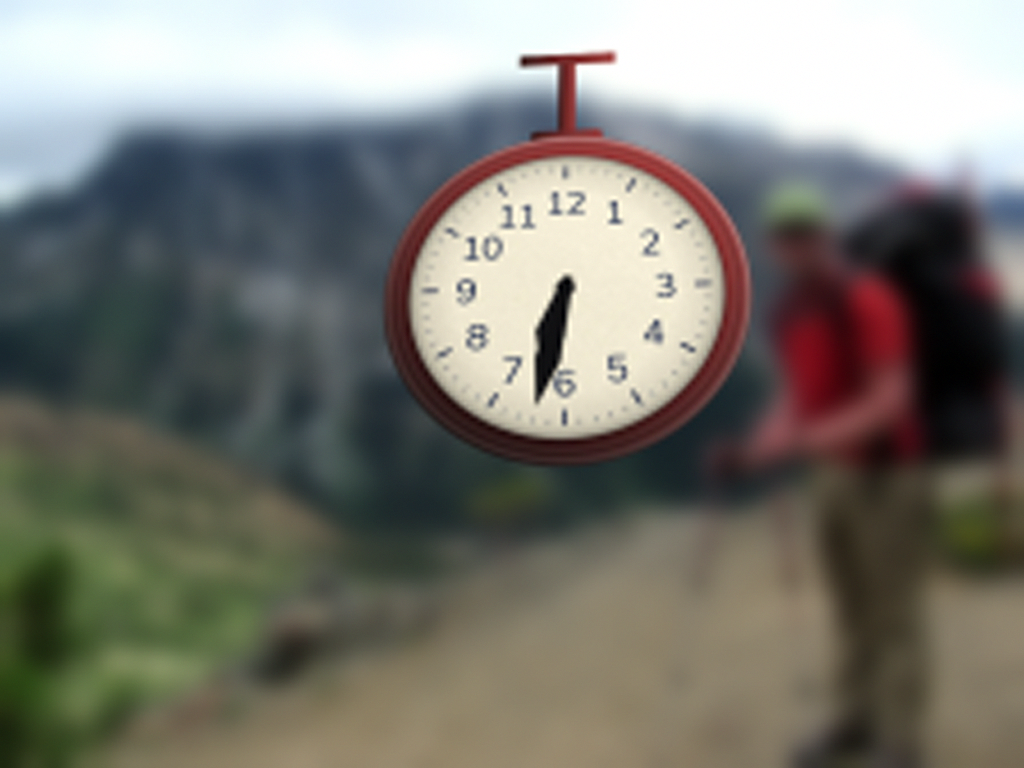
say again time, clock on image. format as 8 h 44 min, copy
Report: 6 h 32 min
